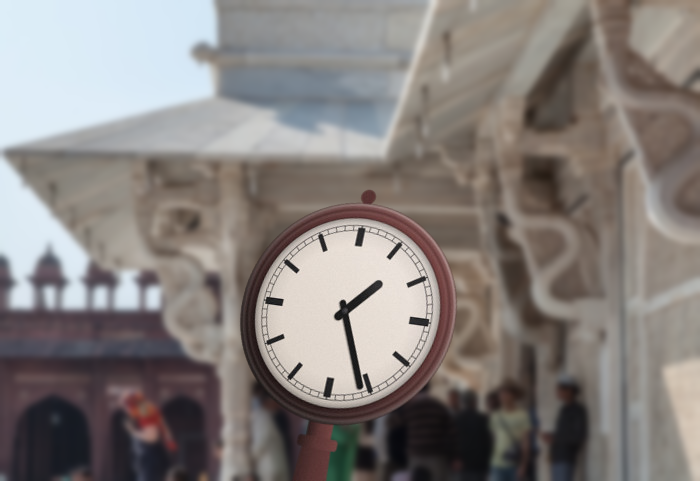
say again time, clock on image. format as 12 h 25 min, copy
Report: 1 h 26 min
